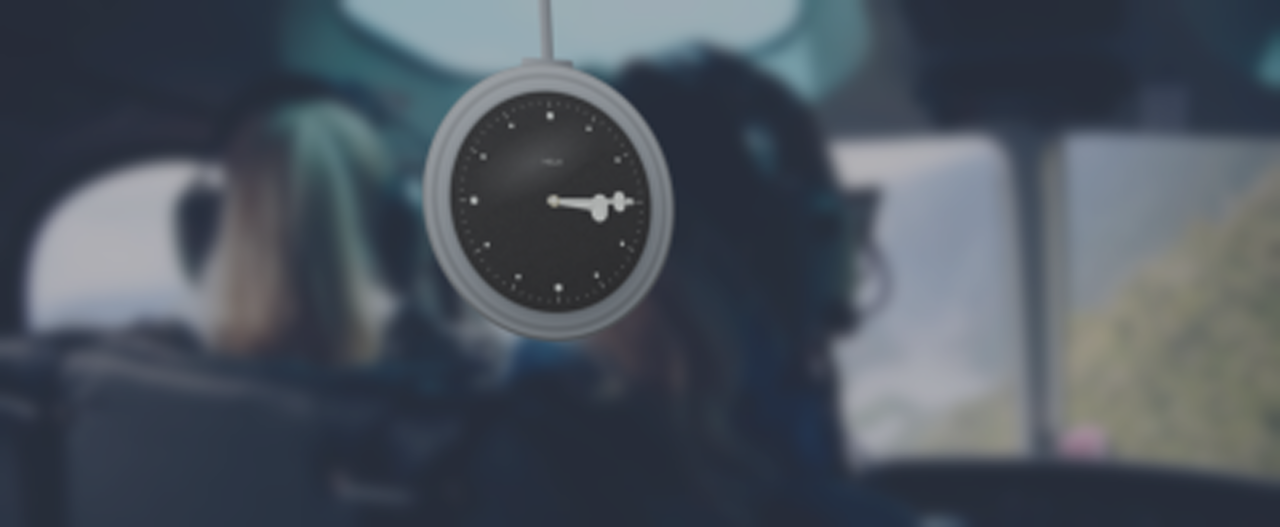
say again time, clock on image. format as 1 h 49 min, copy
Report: 3 h 15 min
